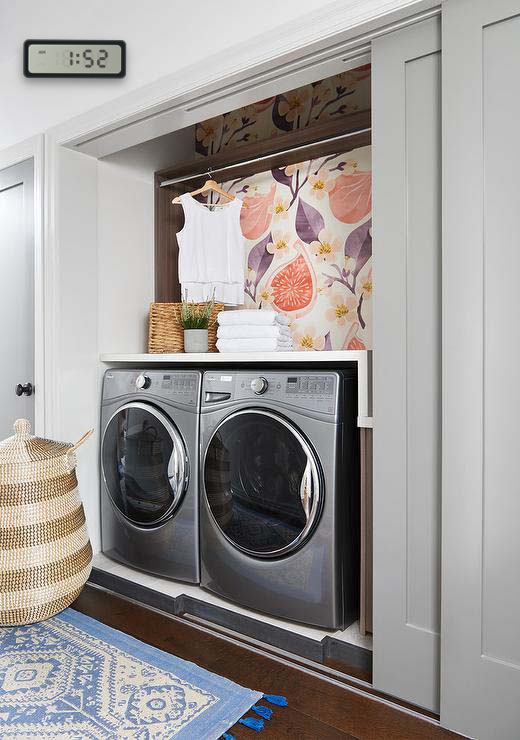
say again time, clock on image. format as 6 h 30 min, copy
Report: 1 h 52 min
